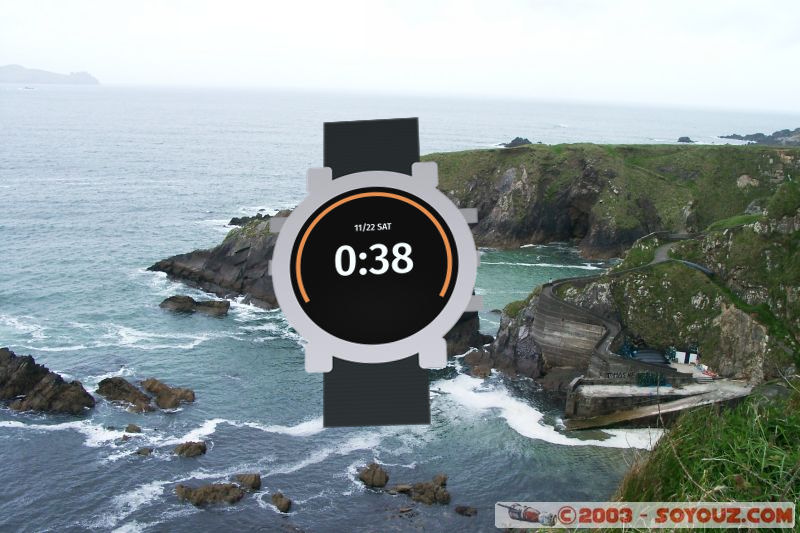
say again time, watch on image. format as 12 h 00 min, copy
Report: 0 h 38 min
